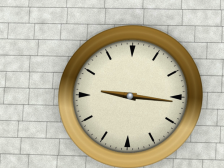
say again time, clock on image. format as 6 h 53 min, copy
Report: 9 h 16 min
